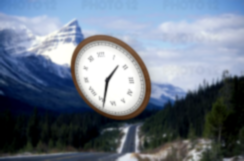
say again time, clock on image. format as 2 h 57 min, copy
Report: 1 h 34 min
